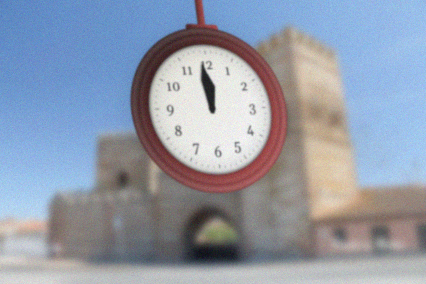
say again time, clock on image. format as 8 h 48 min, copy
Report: 11 h 59 min
